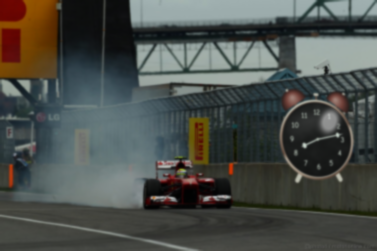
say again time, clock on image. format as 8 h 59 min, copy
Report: 8 h 13 min
